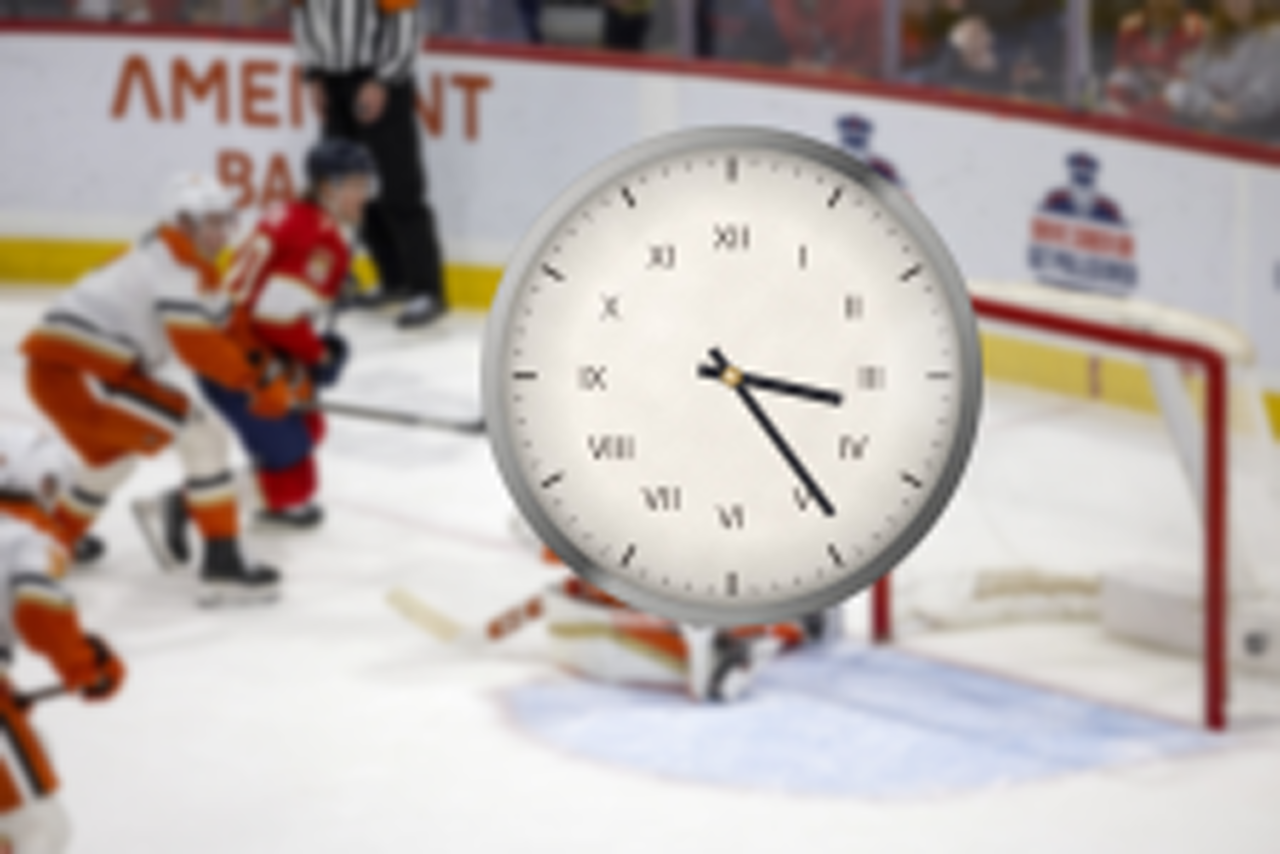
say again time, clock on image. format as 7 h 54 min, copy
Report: 3 h 24 min
